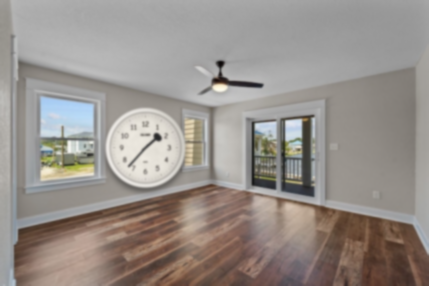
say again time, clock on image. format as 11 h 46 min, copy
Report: 1 h 37 min
